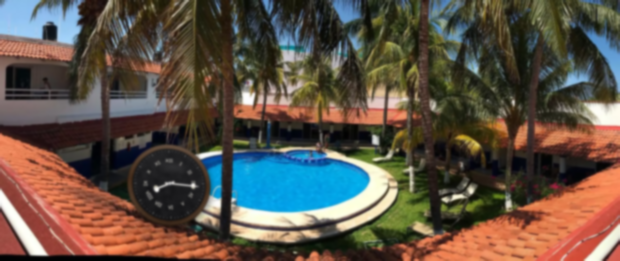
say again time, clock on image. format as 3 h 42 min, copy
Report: 8 h 16 min
